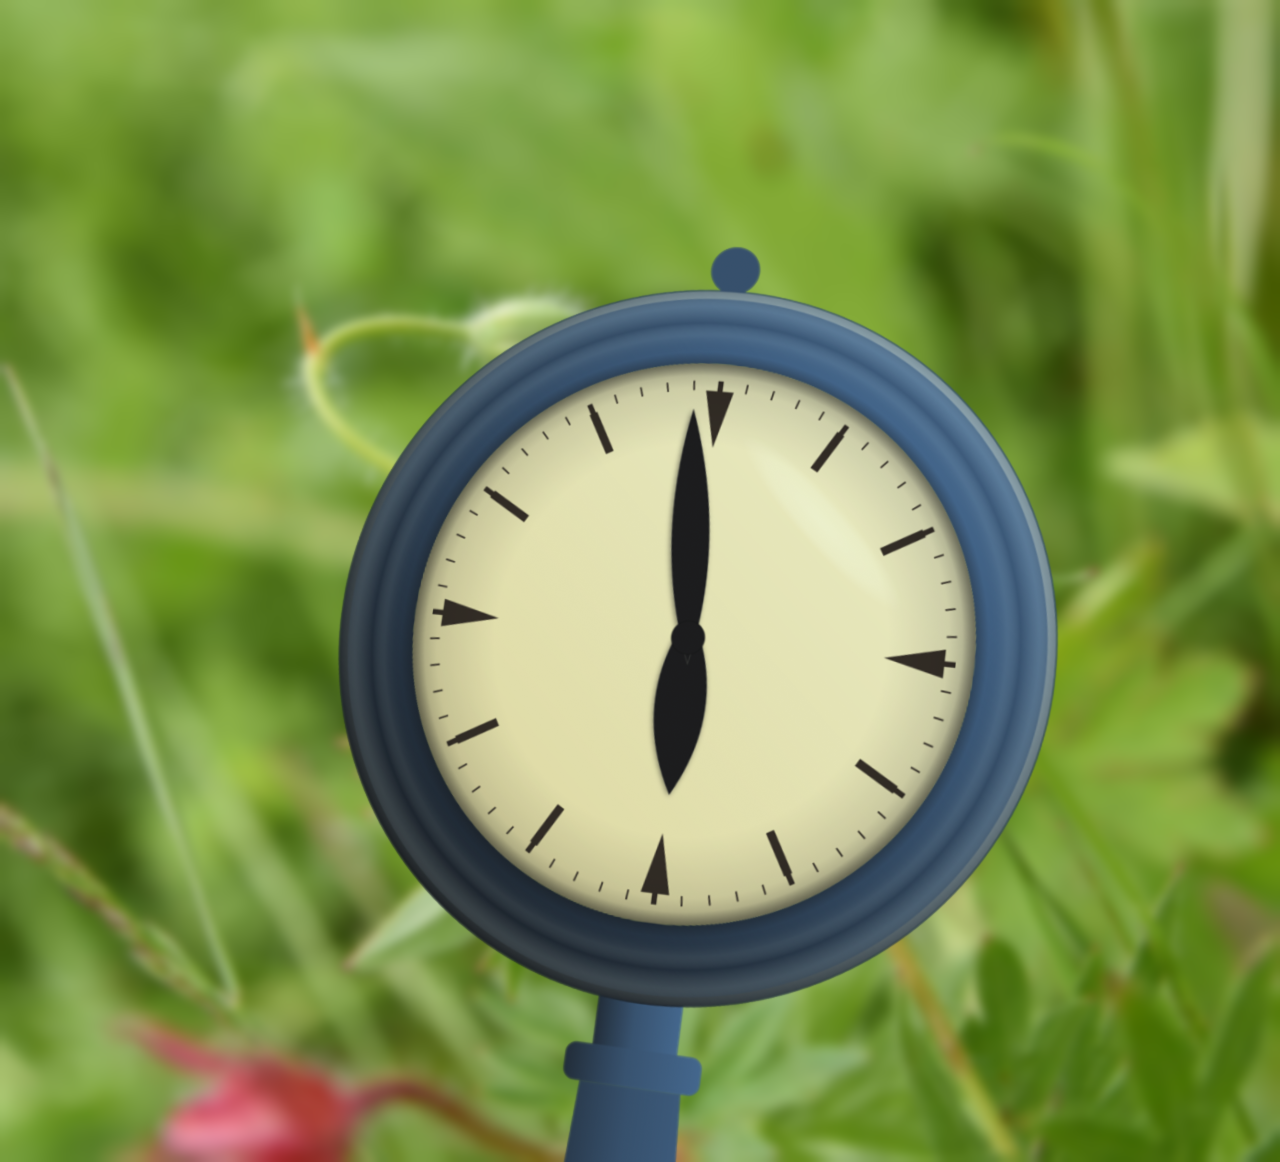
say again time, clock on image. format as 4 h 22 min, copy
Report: 5 h 59 min
